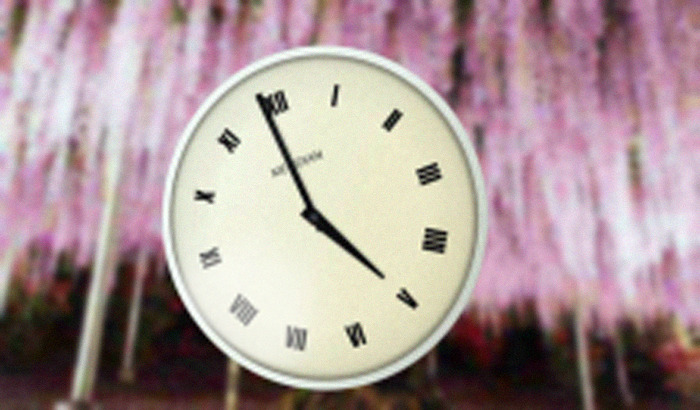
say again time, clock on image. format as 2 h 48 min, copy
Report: 4 h 59 min
